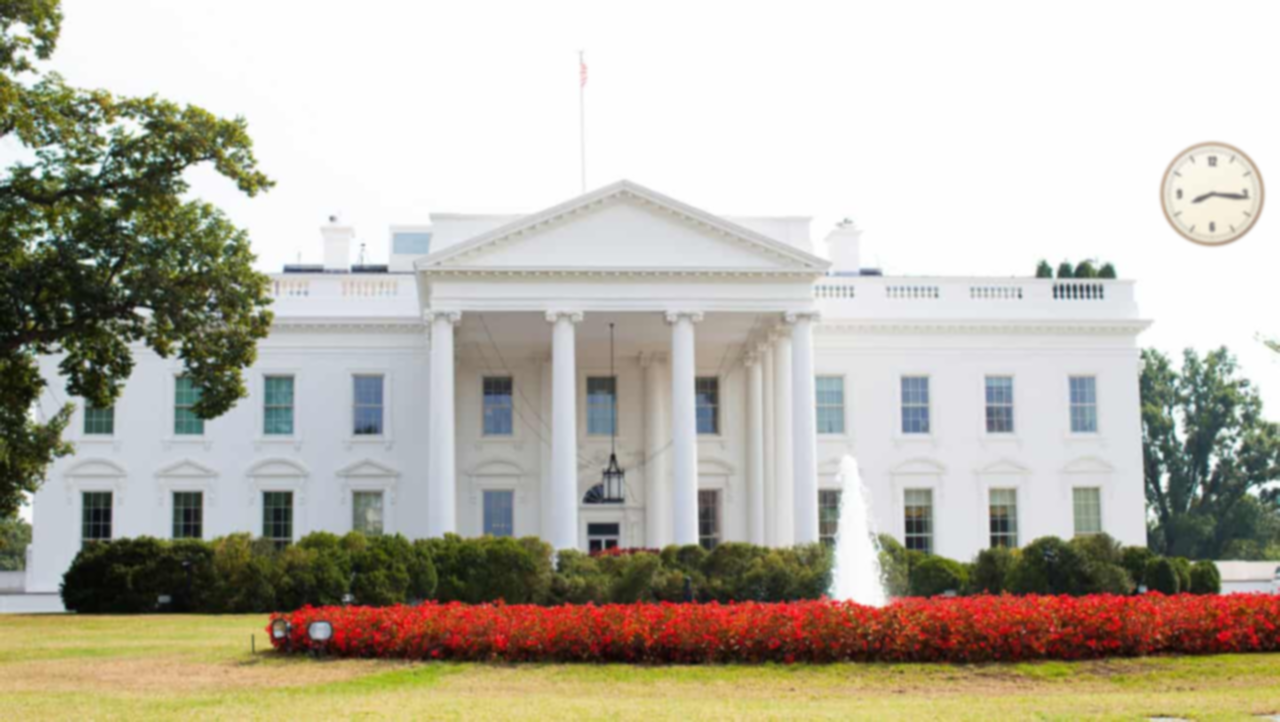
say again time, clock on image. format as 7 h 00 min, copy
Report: 8 h 16 min
